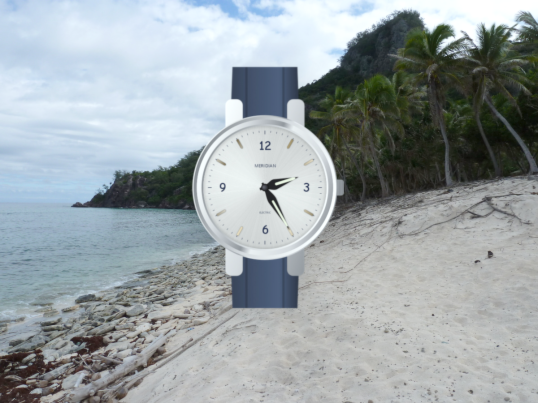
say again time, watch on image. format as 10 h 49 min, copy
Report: 2 h 25 min
